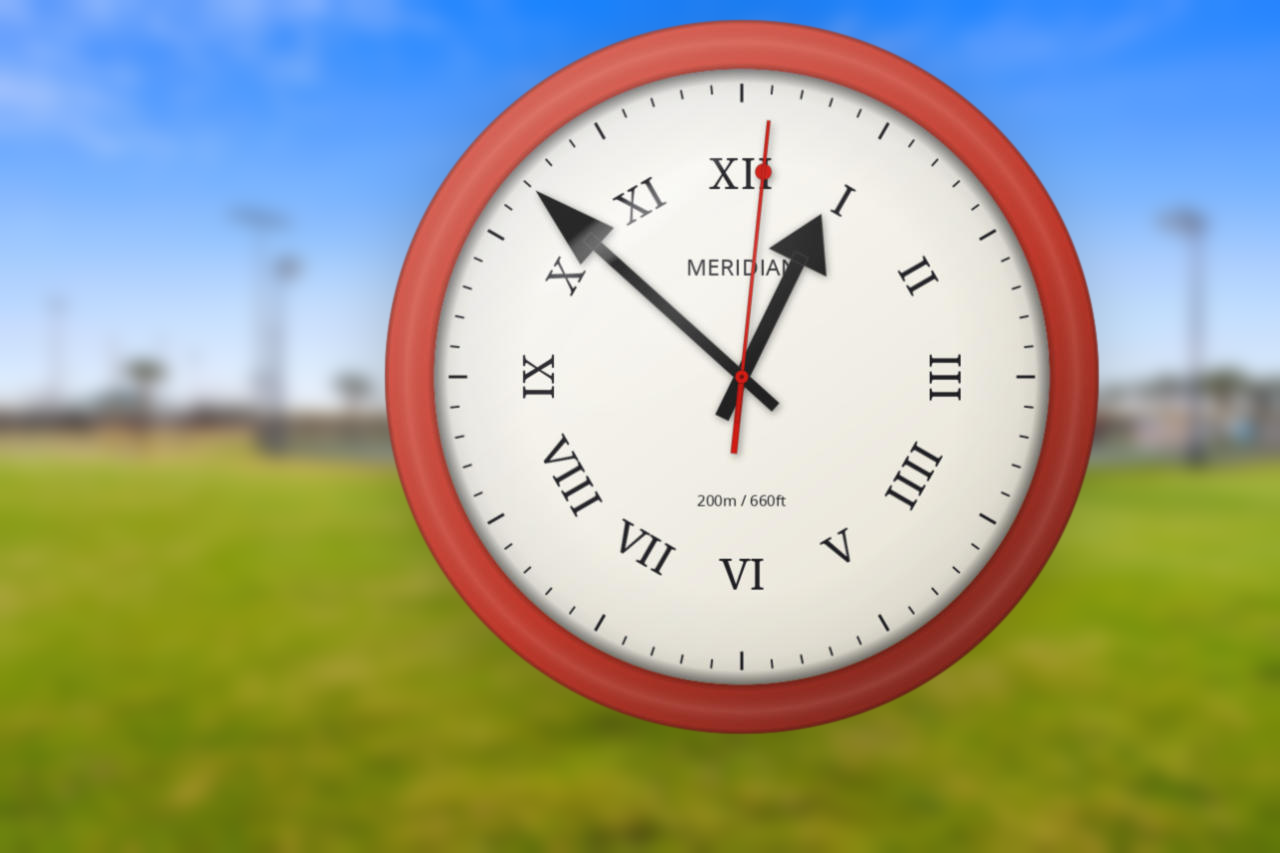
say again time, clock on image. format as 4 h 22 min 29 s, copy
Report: 12 h 52 min 01 s
